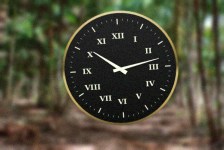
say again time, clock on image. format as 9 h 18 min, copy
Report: 10 h 13 min
